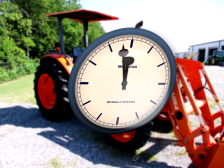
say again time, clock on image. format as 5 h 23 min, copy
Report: 11 h 58 min
